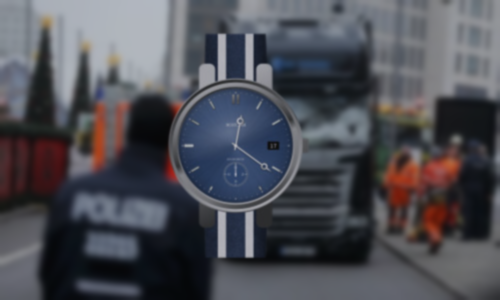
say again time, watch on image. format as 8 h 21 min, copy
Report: 12 h 21 min
